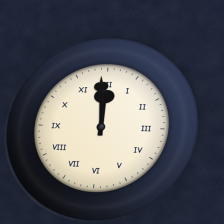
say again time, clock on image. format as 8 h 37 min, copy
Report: 11 h 59 min
